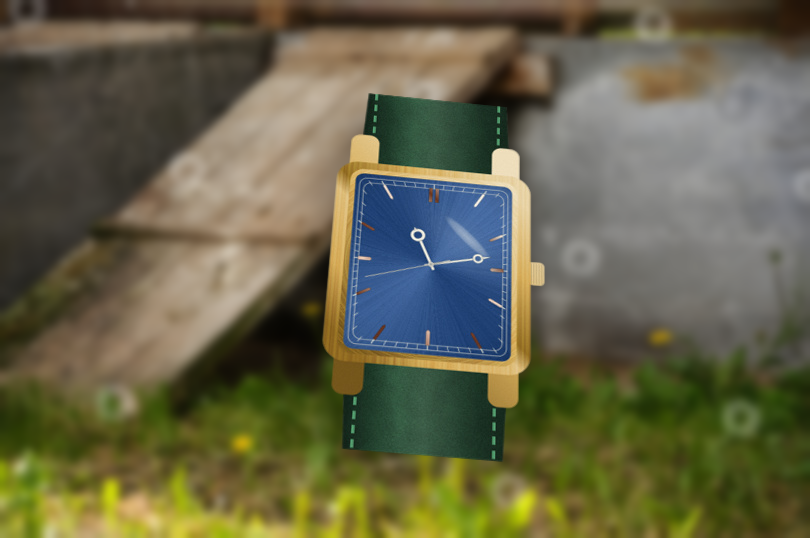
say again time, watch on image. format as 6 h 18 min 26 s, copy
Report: 11 h 12 min 42 s
